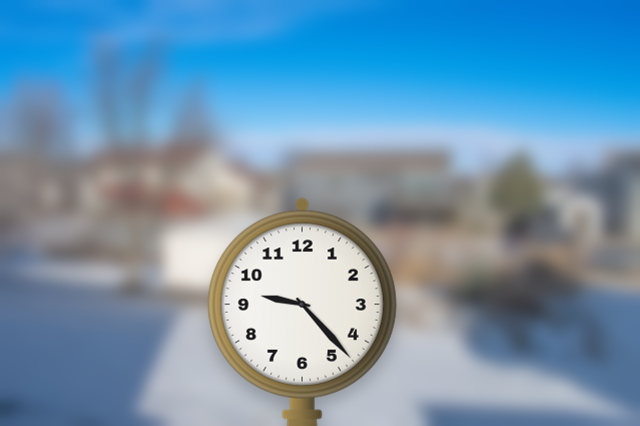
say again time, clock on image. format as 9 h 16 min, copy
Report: 9 h 23 min
